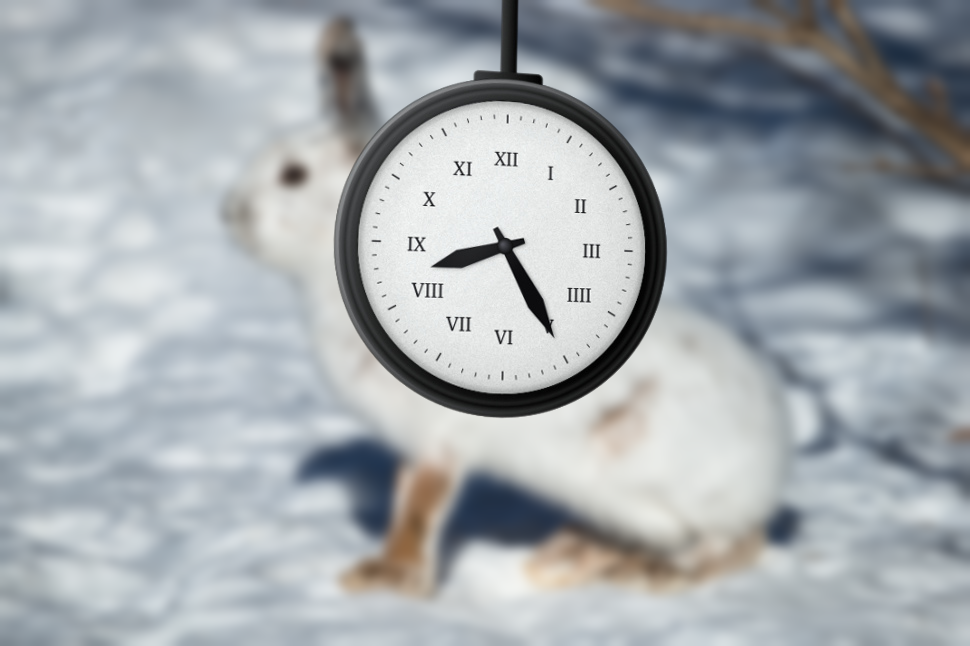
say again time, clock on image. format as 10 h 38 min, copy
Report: 8 h 25 min
